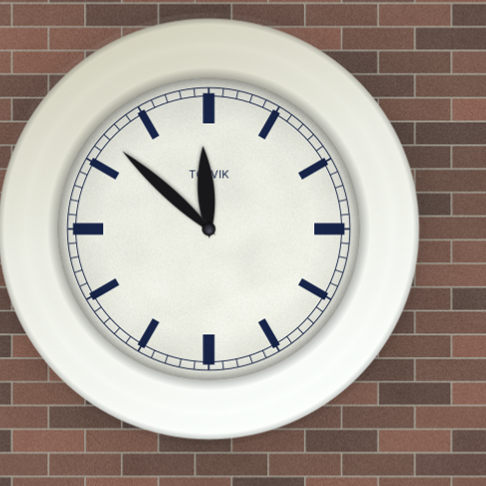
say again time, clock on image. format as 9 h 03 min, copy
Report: 11 h 52 min
